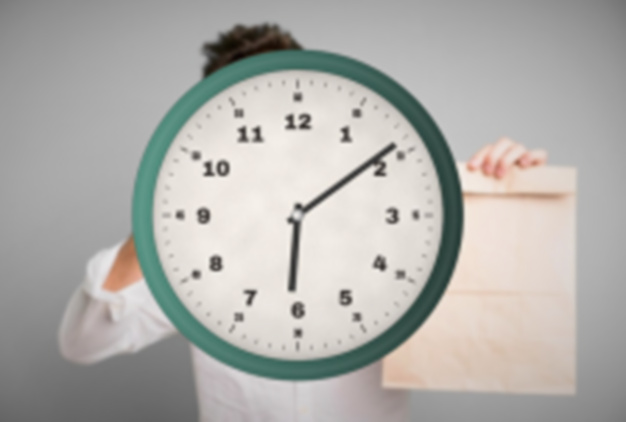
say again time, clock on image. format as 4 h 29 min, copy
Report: 6 h 09 min
